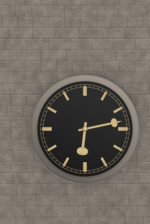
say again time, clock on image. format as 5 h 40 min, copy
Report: 6 h 13 min
